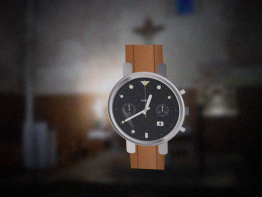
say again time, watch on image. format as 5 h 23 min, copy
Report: 12 h 40 min
